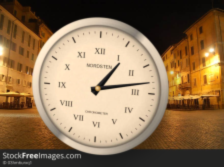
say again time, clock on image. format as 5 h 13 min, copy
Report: 1 h 13 min
